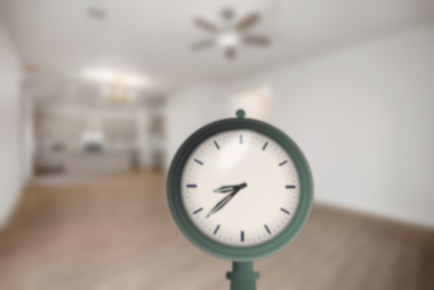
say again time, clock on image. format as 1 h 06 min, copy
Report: 8 h 38 min
